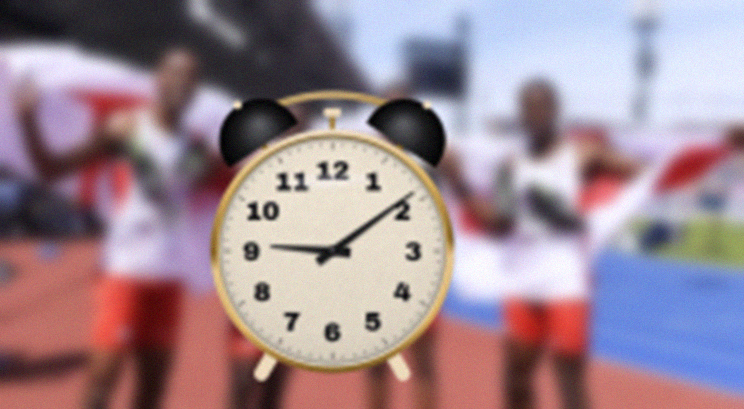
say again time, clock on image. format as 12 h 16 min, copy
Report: 9 h 09 min
